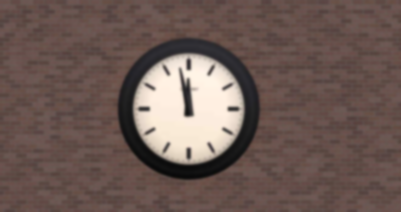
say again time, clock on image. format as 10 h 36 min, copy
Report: 11 h 58 min
